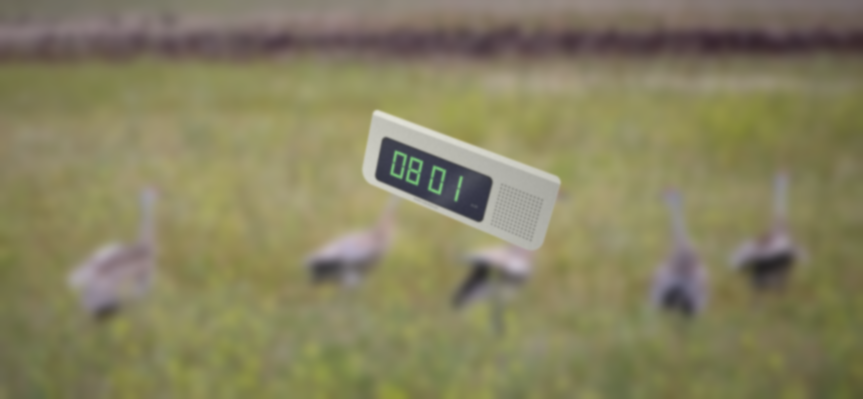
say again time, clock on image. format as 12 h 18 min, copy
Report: 8 h 01 min
